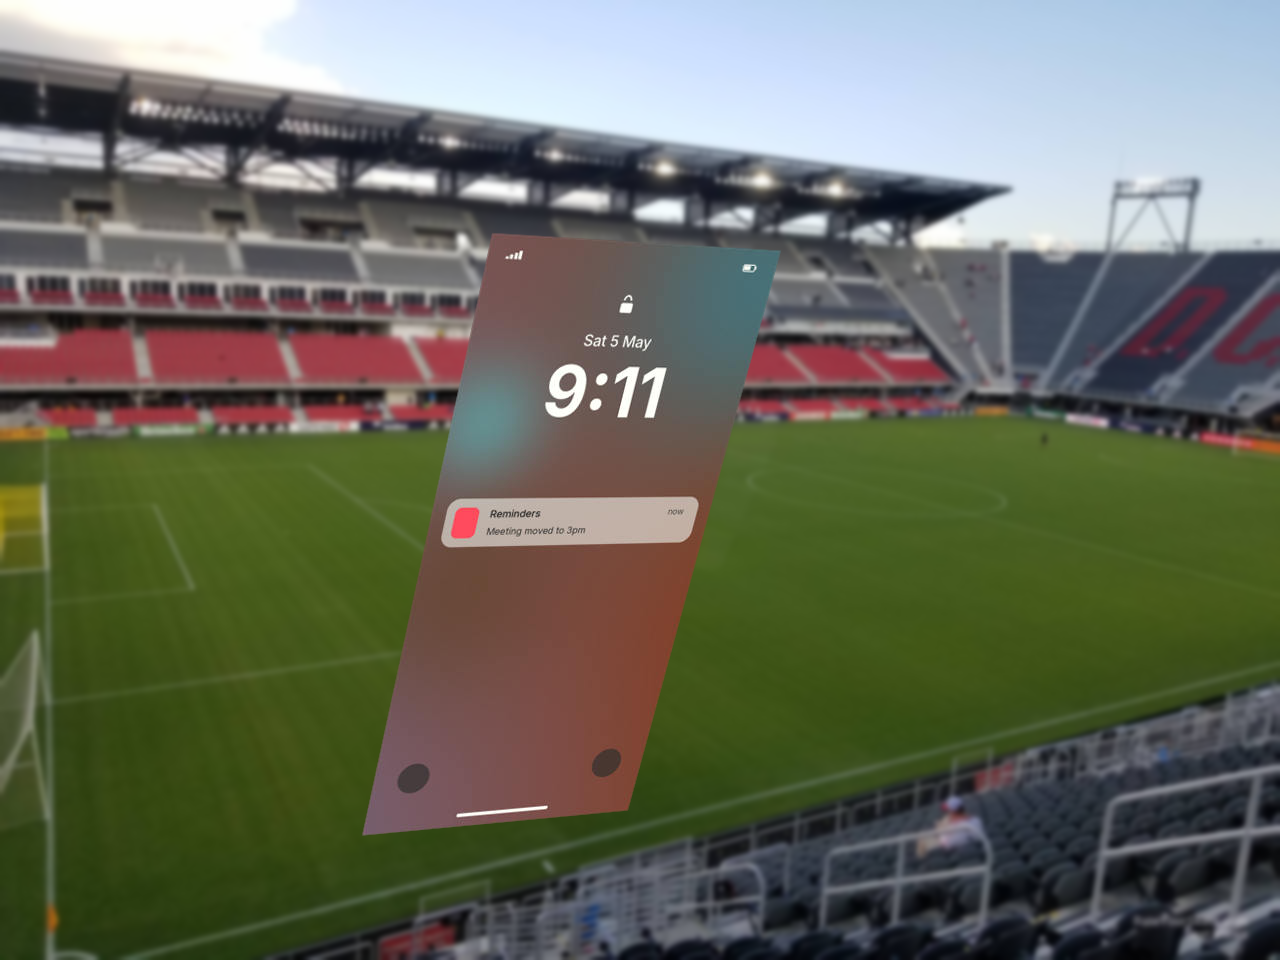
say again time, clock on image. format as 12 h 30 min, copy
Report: 9 h 11 min
